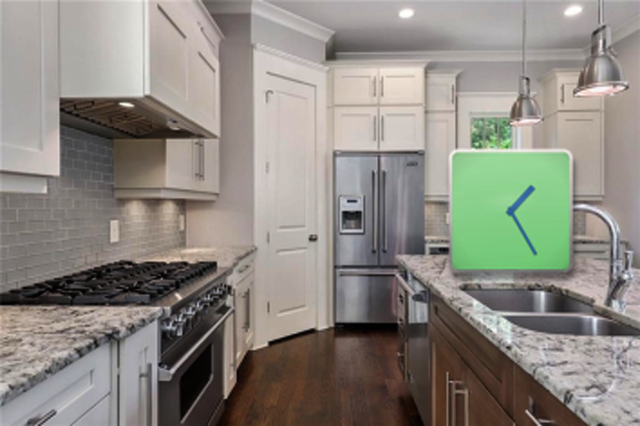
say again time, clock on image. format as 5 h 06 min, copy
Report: 1 h 25 min
